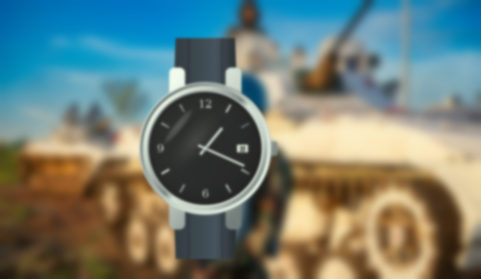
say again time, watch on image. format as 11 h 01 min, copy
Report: 1 h 19 min
